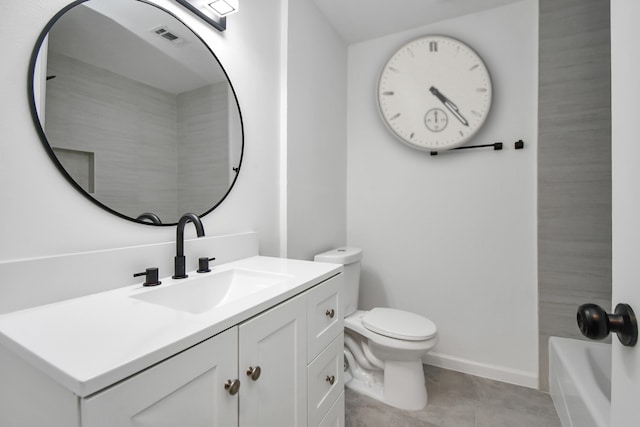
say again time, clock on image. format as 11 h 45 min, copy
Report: 4 h 23 min
